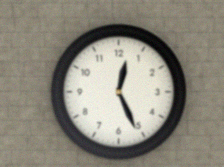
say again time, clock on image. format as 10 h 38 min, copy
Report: 12 h 26 min
